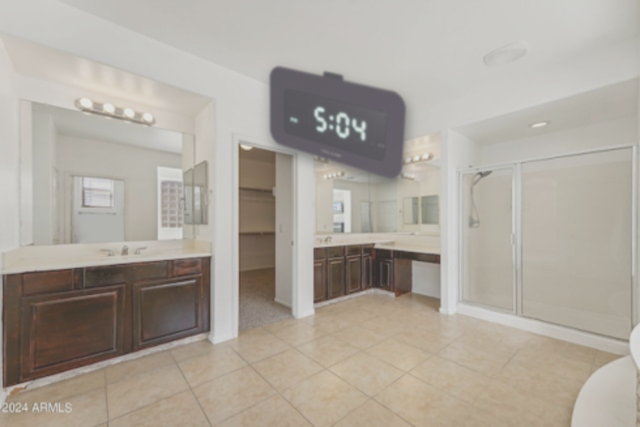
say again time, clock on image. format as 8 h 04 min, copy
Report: 5 h 04 min
